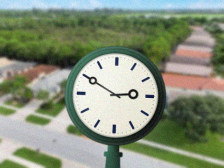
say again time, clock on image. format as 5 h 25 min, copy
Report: 2 h 50 min
